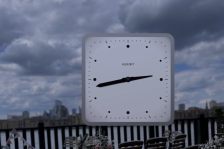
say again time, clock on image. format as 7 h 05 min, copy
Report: 2 h 43 min
